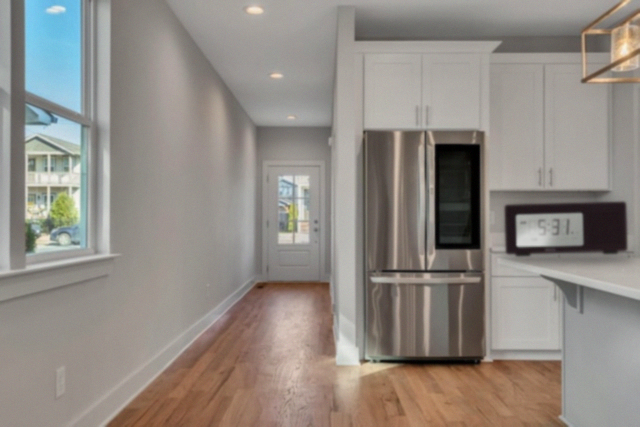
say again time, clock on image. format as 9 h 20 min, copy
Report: 5 h 31 min
